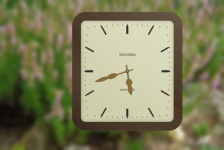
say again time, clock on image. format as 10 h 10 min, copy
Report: 5 h 42 min
